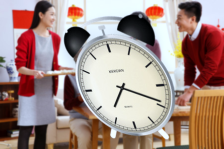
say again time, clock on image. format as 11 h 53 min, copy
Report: 7 h 19 min
